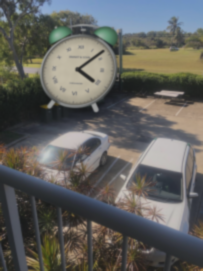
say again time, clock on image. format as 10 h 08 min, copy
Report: 4 h 08 min
